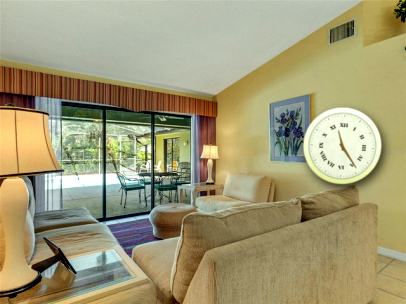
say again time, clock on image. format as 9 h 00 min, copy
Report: 11 h 24 min
